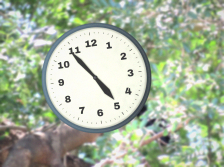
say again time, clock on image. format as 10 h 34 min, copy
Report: 4 h 54 min
